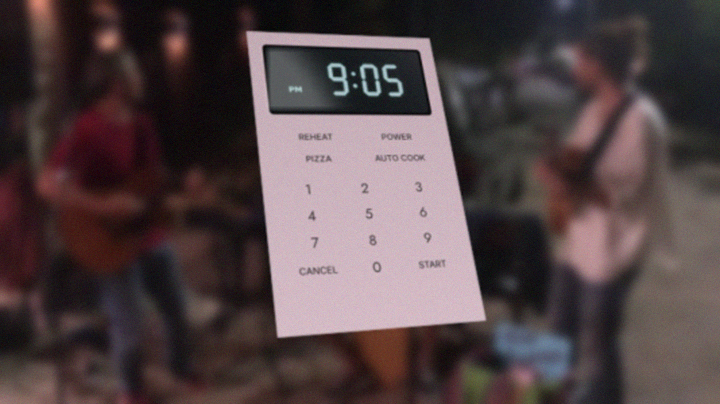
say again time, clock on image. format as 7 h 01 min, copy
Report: 9 h 05 min
